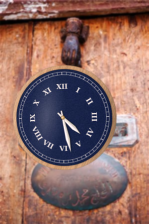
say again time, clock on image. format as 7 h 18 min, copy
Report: 4 h 28 min
